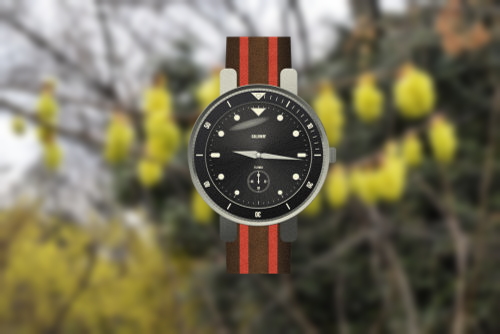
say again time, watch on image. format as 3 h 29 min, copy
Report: 9 h 16 min
